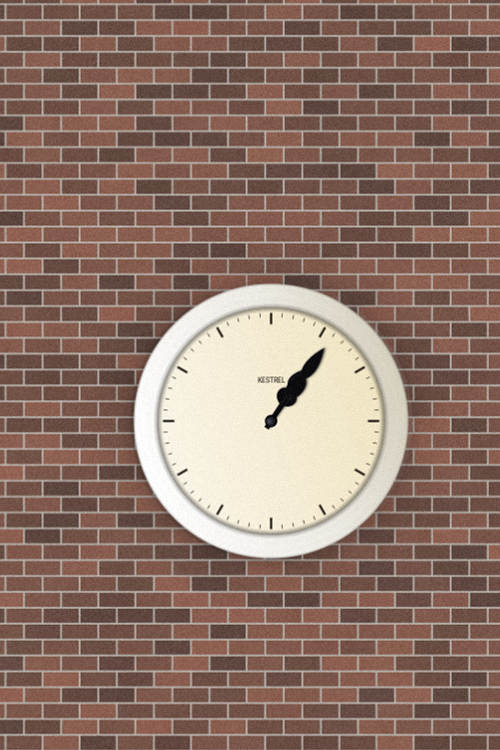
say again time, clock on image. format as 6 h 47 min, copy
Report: 1 h 06 min
